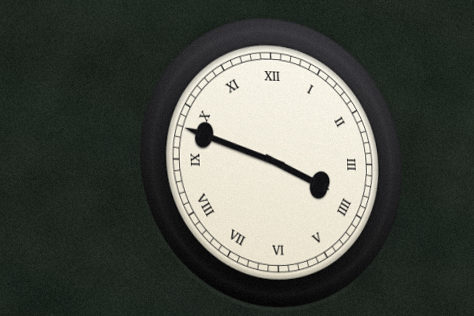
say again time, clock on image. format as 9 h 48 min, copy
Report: 3 h 48 min
